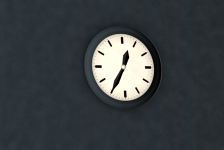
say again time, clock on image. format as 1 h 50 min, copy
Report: 12 h 35 min
